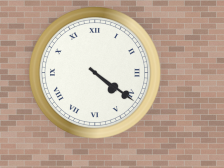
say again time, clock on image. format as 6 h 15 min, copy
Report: 4 h 21 min
